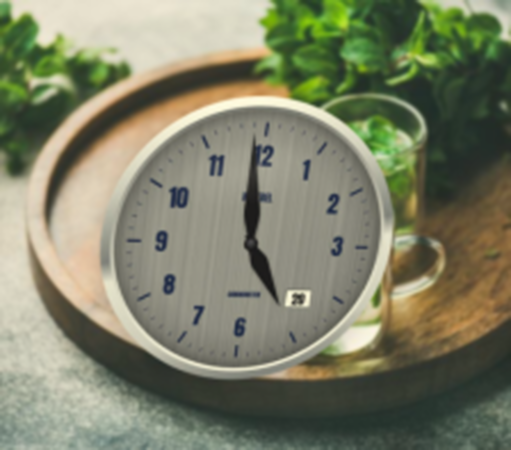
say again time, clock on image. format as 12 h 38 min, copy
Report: 4 h 59 min
